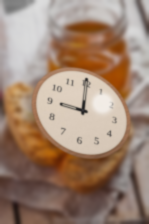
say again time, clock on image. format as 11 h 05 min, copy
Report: 9 h 00 min
